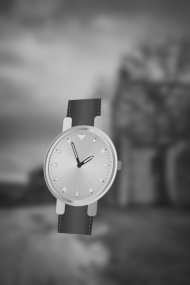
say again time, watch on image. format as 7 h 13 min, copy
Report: 1 h 56 min
